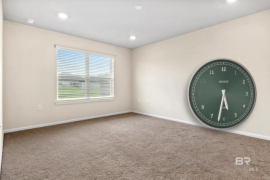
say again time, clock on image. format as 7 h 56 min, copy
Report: 5 h 32 min
